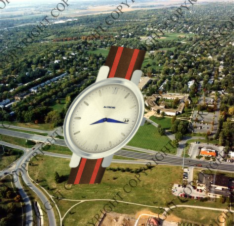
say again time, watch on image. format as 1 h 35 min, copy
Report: 8 h 16 min
